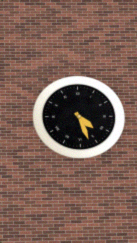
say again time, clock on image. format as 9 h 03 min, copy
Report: 4 h 27 min
